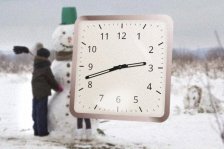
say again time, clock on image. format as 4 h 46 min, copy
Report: 2 h 42 min
